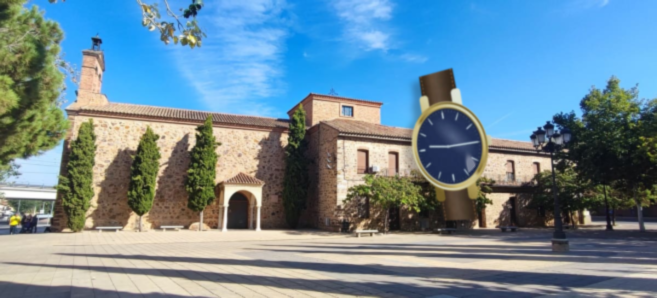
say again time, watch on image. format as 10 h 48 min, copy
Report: 9 h 15 min
